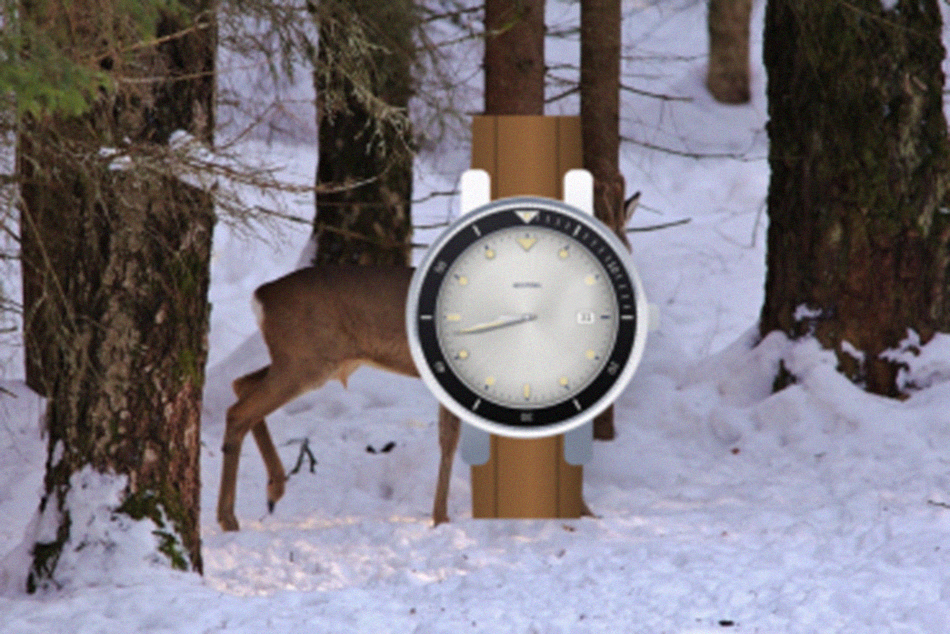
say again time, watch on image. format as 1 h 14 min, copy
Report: 8 h 43 min
